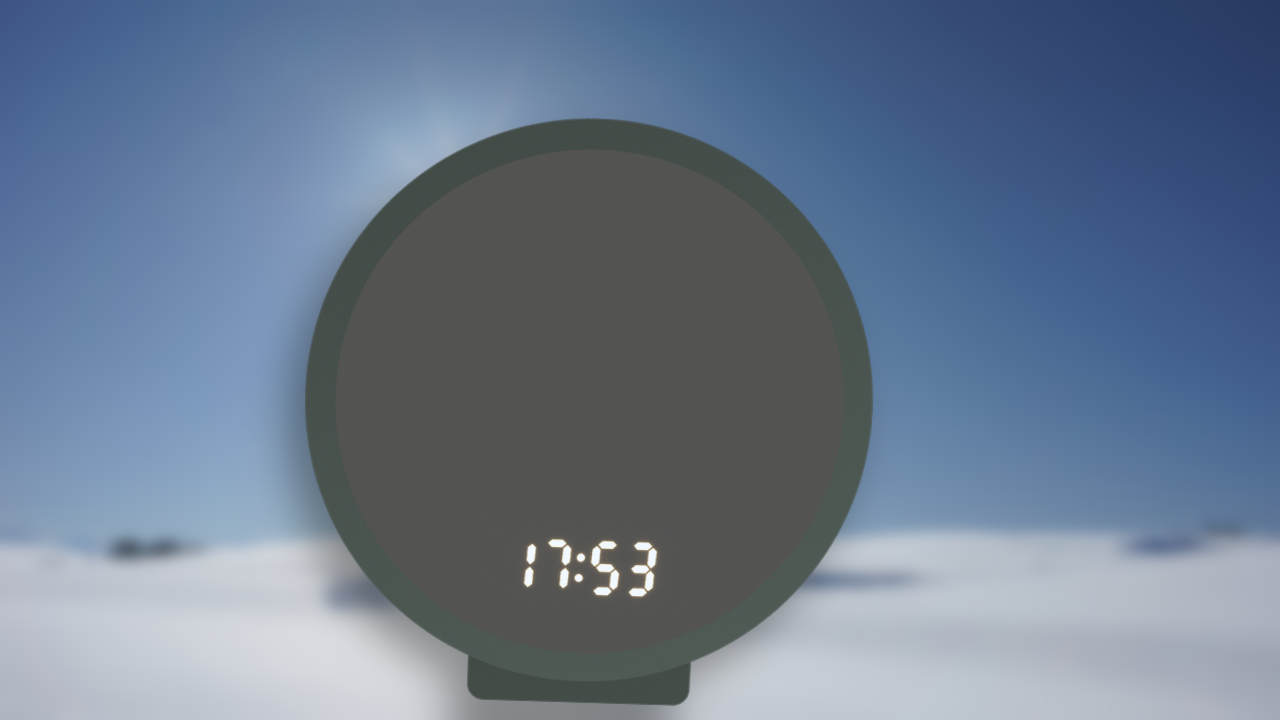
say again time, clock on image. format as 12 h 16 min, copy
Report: 17 h 53 min
